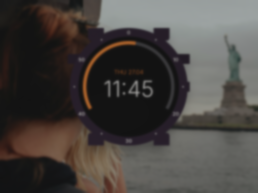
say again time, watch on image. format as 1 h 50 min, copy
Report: 11 h 45 min
